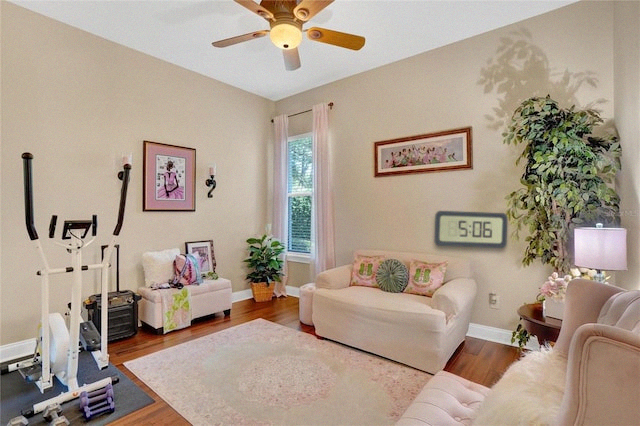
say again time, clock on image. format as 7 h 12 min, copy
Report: 5 h 06 min
